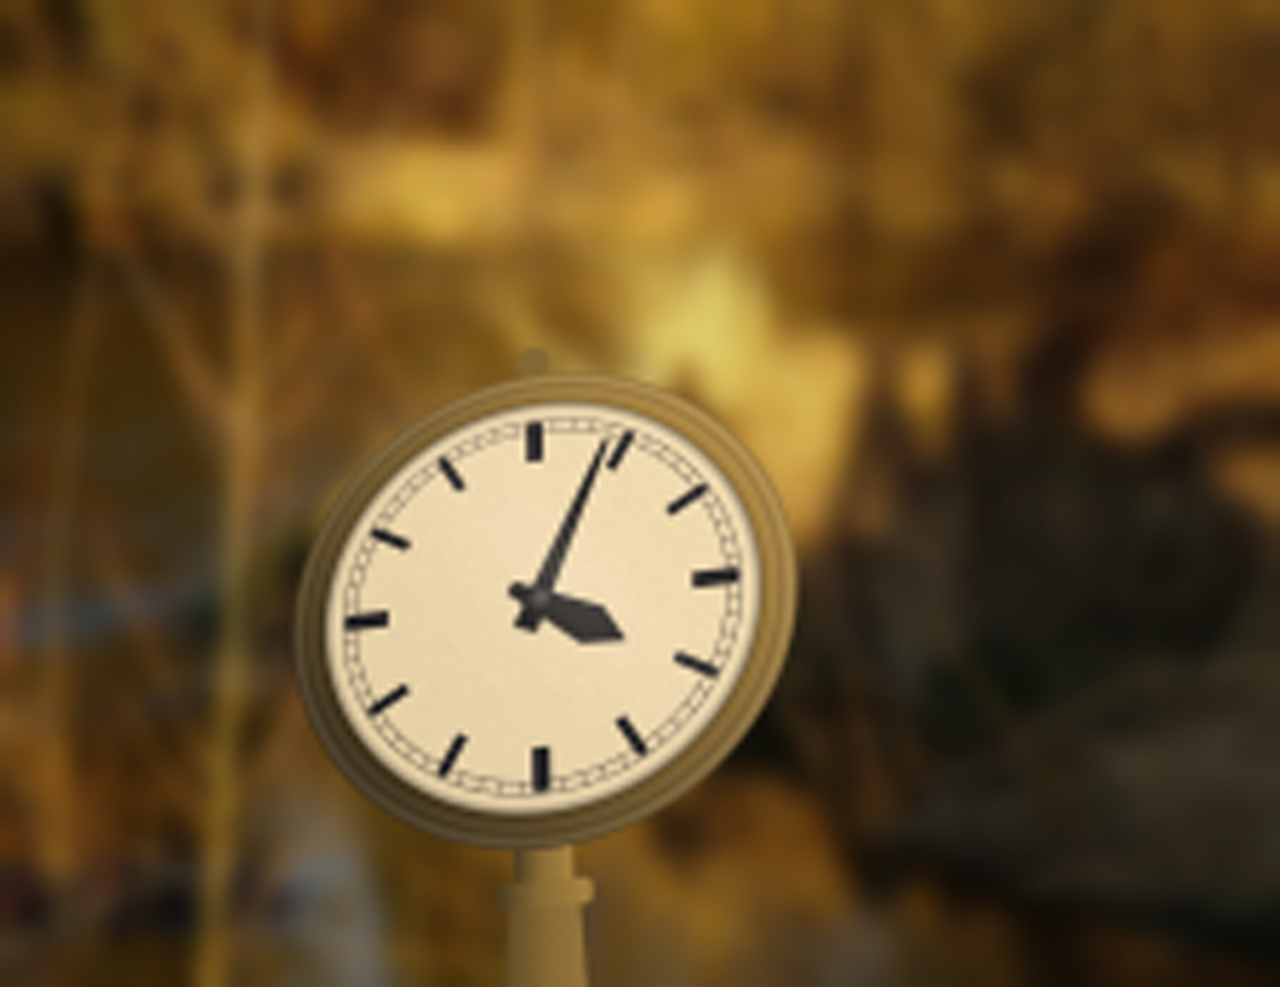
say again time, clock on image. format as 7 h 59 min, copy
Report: 4 h 04 min
